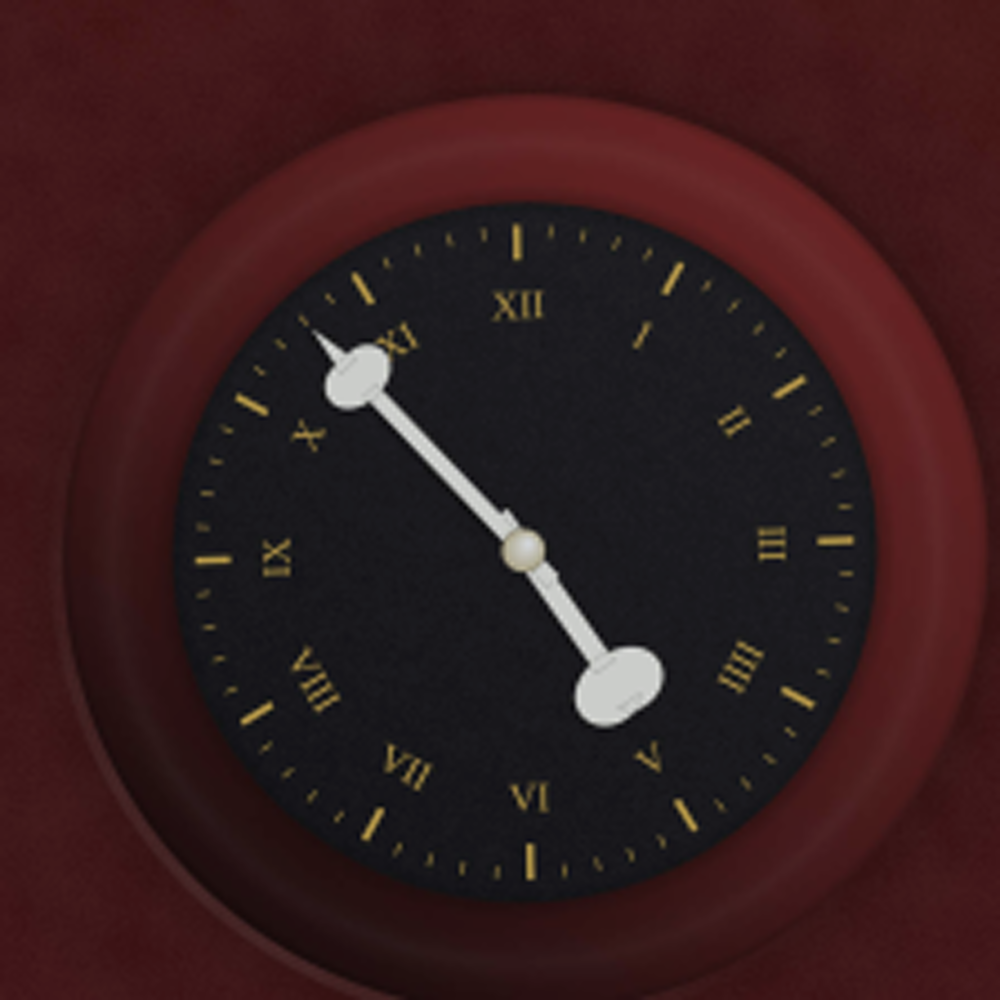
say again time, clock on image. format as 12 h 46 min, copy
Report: 4 h 53 min
